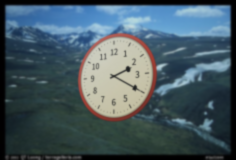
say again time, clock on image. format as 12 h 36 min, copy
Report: 2 h 20 min
